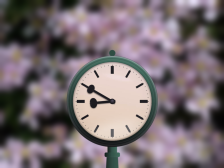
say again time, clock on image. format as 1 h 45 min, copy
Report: 8 h 50 min
